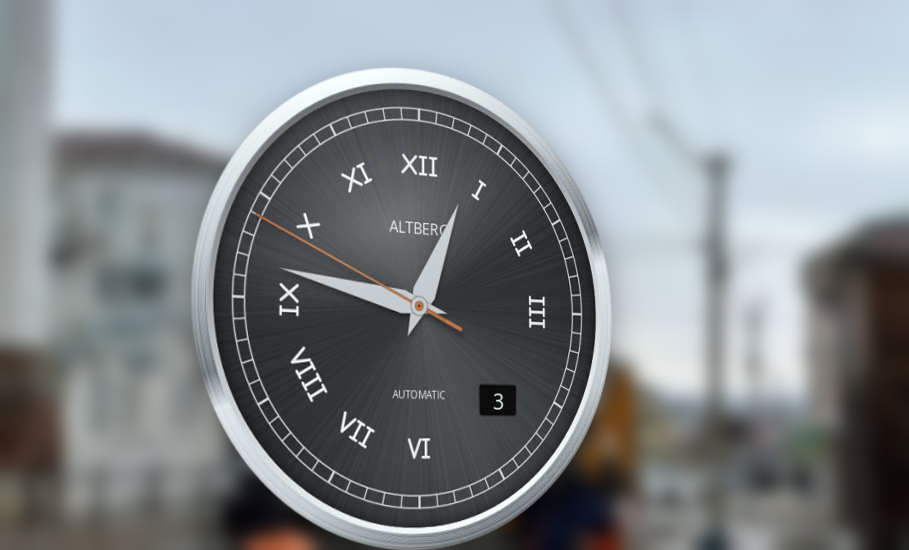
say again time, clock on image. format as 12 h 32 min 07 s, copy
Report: 12 h 46 min 49 s
